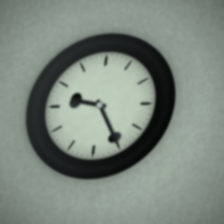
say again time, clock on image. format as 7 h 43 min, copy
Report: 9 h 25 min
